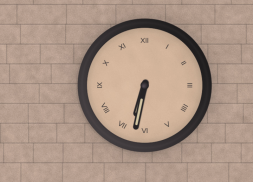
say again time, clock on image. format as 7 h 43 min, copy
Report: 6 h 32 min
